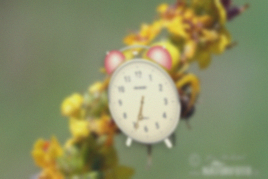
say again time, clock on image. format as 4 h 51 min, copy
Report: 6 h 34 min
